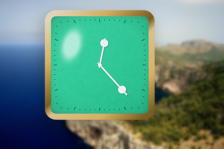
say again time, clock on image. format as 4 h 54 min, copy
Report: 12 h 23 min
